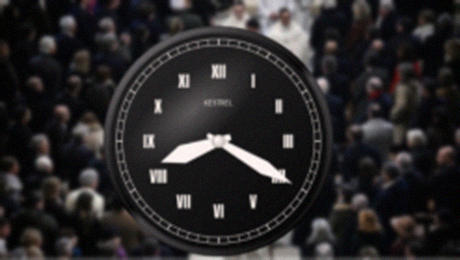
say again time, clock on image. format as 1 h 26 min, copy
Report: 8 h 20 min
